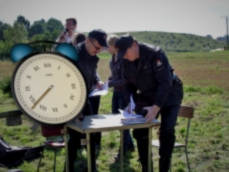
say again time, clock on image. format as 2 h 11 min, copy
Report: 7 h 38 min
